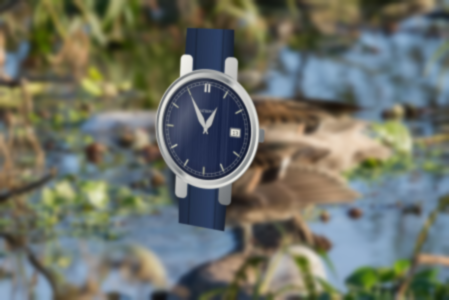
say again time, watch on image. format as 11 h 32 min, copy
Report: 12 h 55 min
